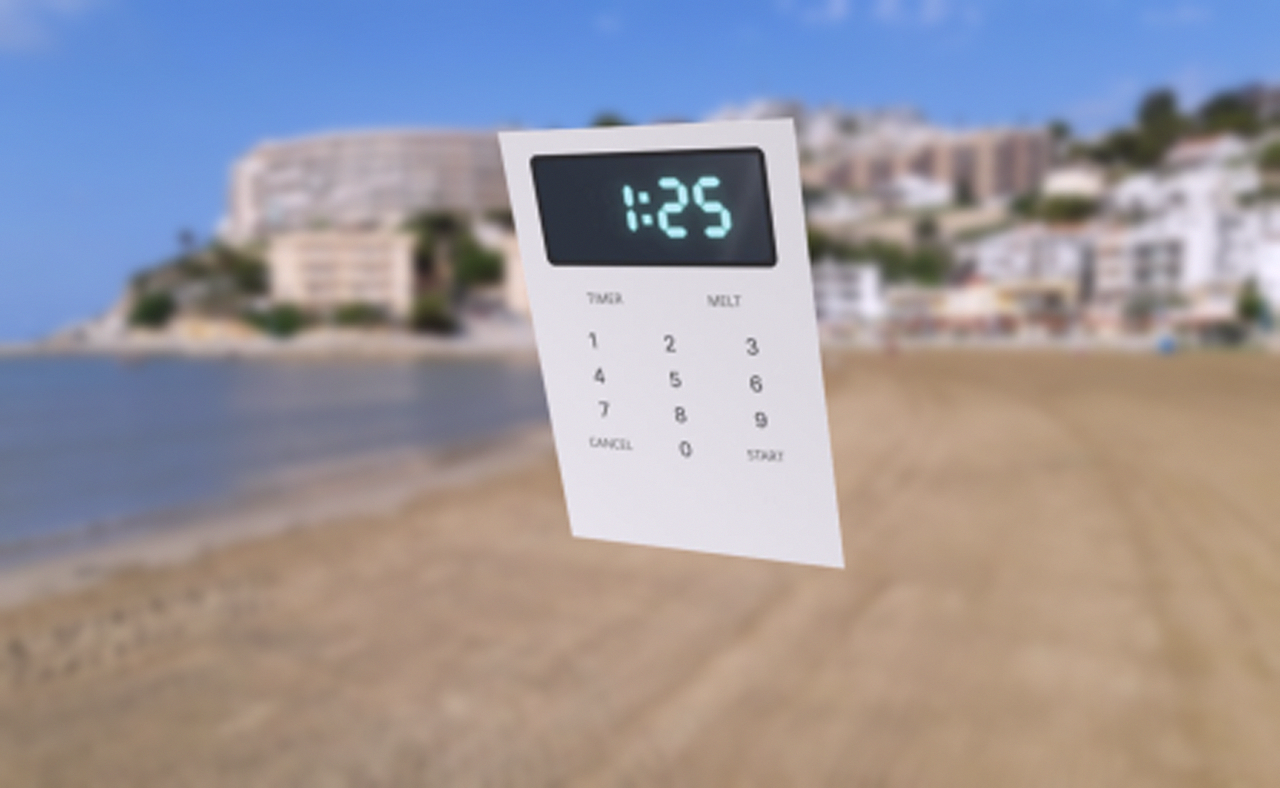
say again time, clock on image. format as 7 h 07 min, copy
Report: 1 h 25 min
